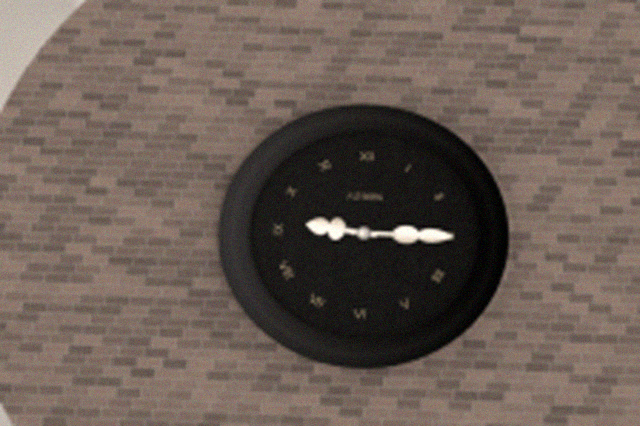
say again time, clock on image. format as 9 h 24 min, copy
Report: 9 h 15 min
